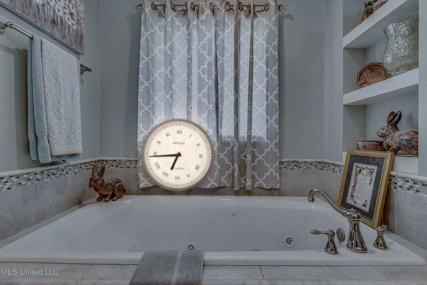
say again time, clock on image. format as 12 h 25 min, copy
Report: 6 h 44 min
